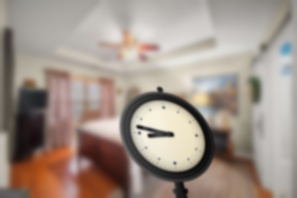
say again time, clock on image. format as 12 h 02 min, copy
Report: 8 h 47 min
